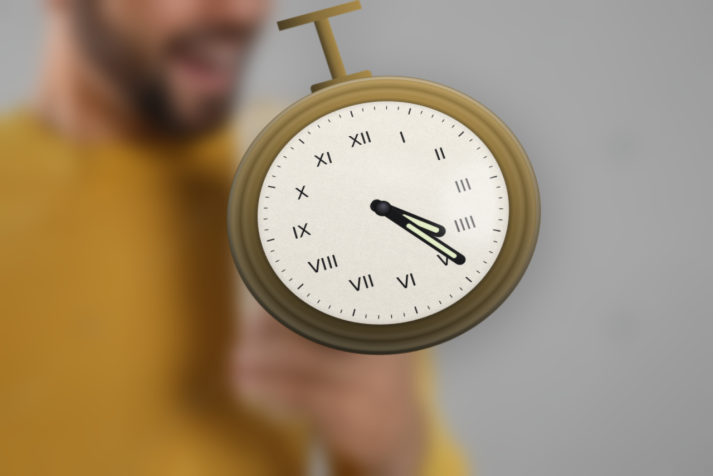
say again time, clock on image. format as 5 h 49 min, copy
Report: 4 h 24 min
